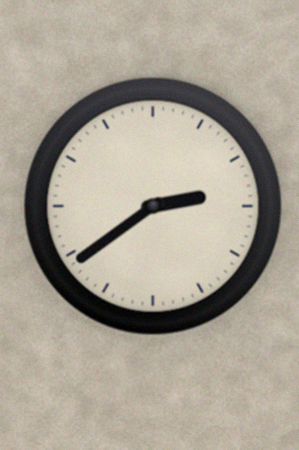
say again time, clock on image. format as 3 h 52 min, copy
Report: 2 h 39 min
